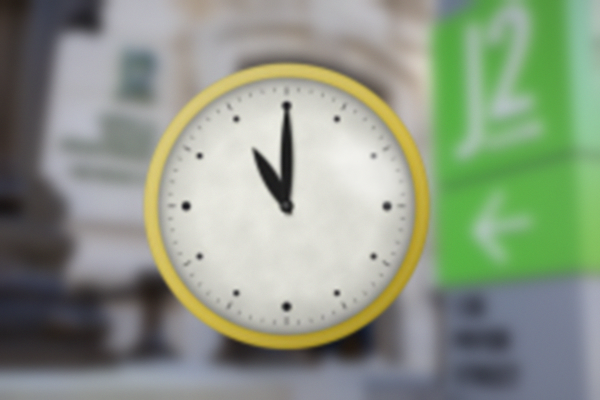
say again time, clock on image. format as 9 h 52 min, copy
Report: 11 h 00 min
